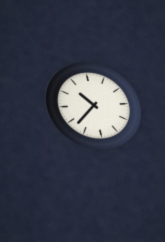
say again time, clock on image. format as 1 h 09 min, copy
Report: 10 h 38 min
